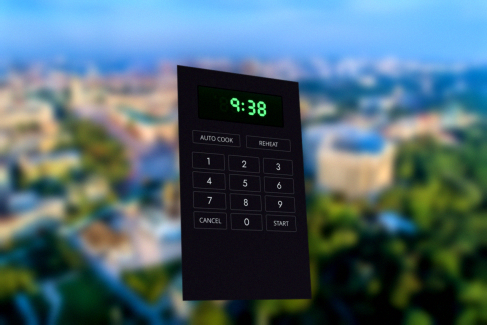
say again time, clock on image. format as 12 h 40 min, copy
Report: 9 h 38 min
